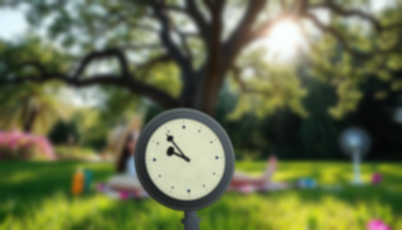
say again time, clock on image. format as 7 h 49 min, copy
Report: 9 h 54 min
